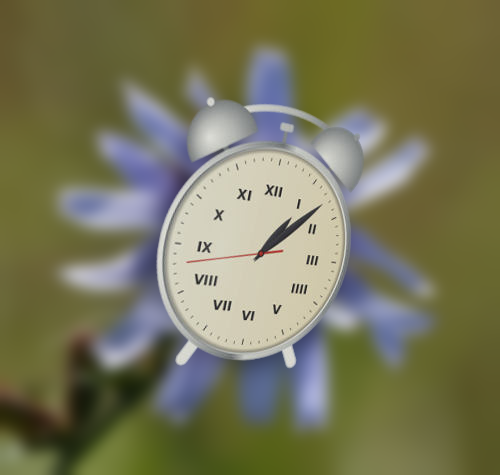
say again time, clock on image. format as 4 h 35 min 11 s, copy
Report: 1 h 07 min 43 s
